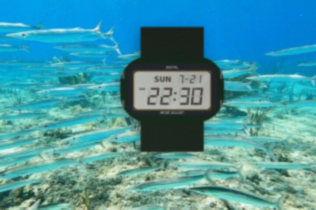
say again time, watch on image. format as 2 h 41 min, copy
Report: 22 h 30 min
